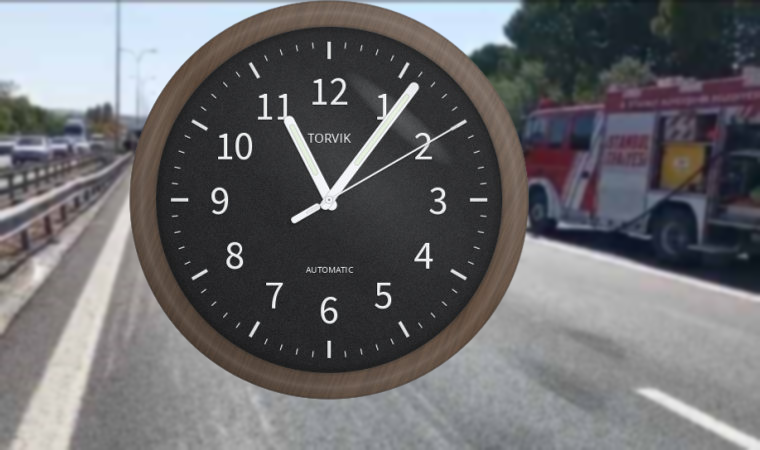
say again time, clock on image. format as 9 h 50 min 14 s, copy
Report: 11 h 06 min 10 s
